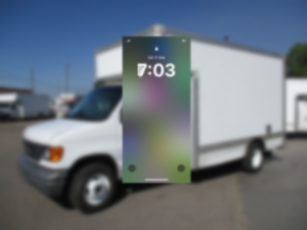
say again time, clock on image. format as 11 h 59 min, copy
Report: 7 h 03 min
